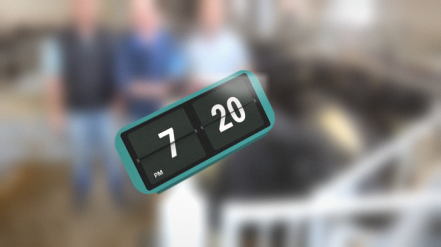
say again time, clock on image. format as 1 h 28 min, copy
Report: 7 h 20 min
